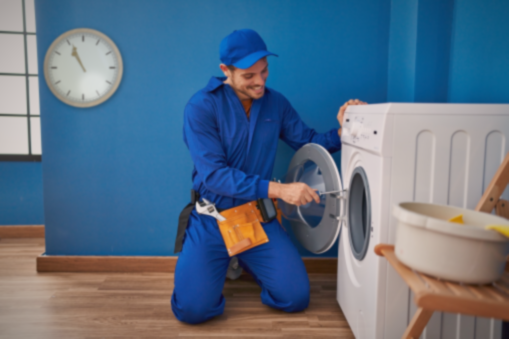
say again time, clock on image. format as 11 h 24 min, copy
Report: 10 h 56 min
